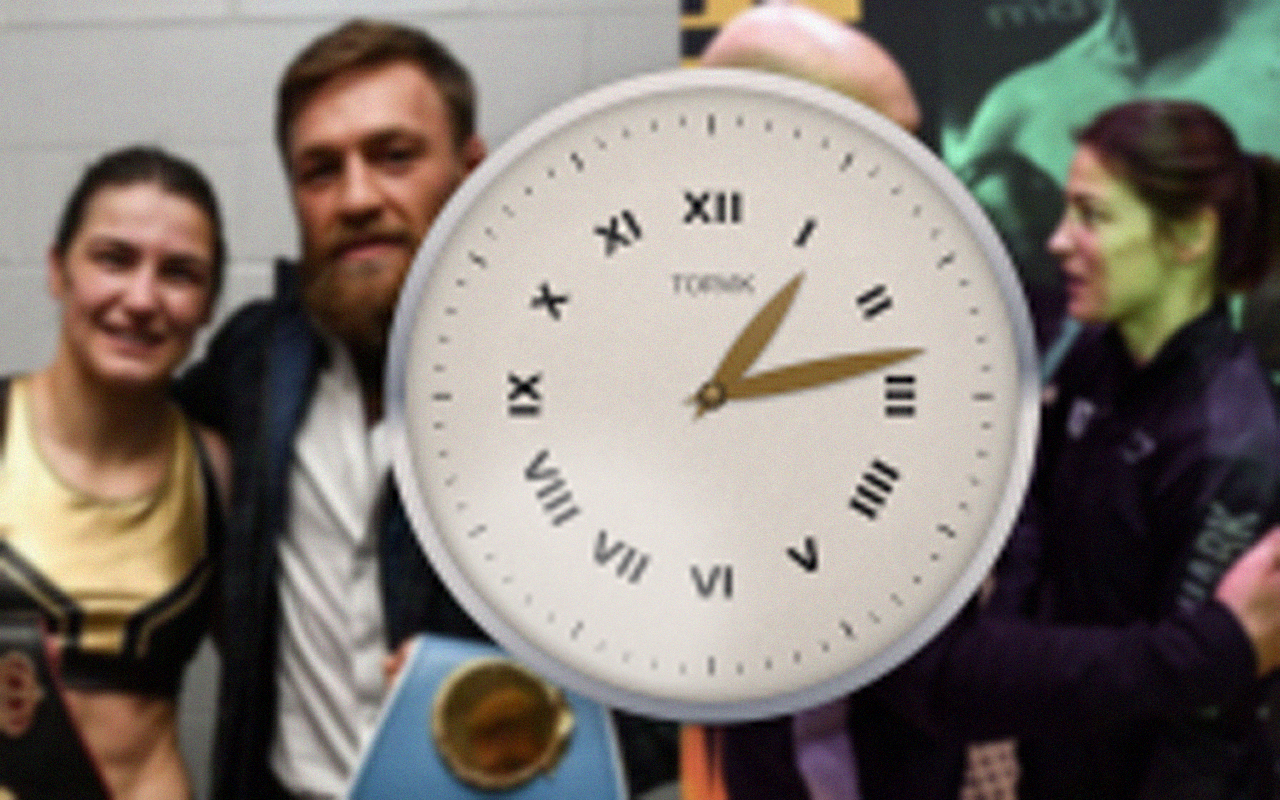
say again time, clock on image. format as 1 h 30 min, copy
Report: 1 h 13 min
